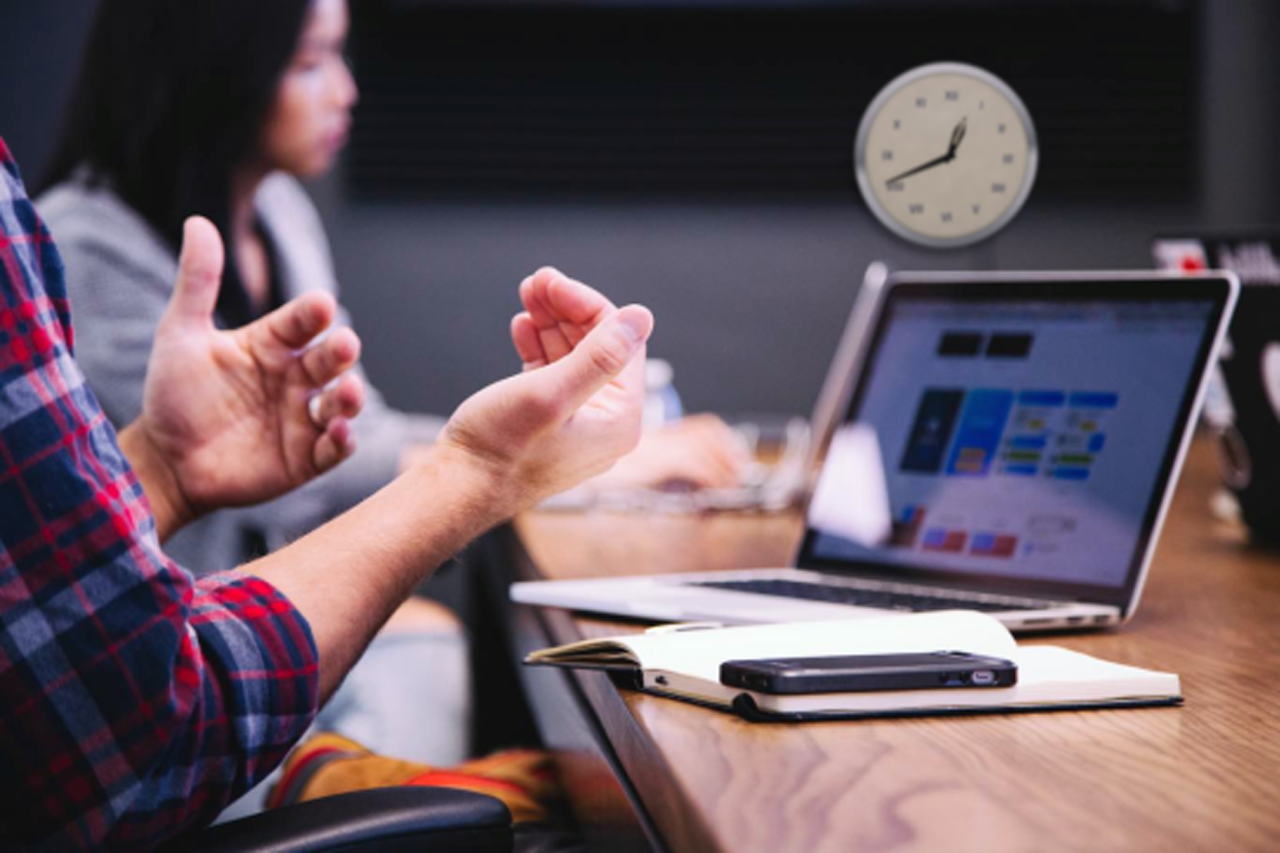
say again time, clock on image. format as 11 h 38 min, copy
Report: 12 h 41 min
